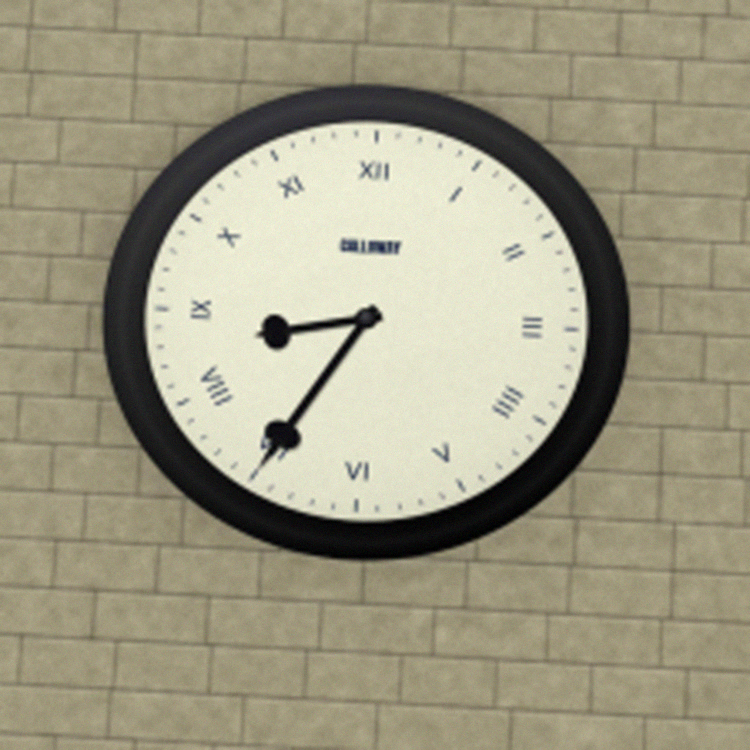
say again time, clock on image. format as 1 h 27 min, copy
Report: 8 h 35 min
